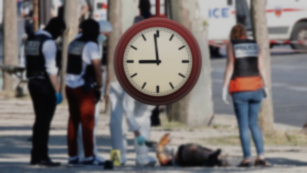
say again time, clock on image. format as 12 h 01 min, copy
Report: 8 h 59 min
